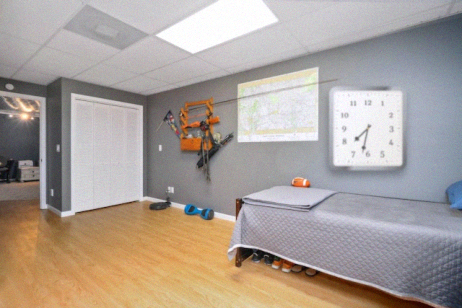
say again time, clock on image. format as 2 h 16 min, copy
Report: 7 h 32 min
